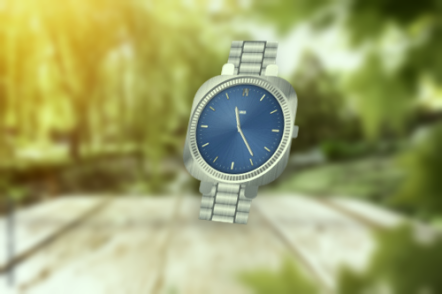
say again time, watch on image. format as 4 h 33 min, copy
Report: 11 h 24 min
